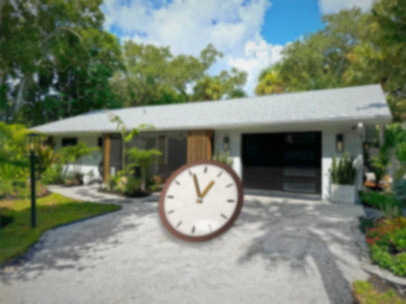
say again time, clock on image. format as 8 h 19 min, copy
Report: 12 h 56 min
